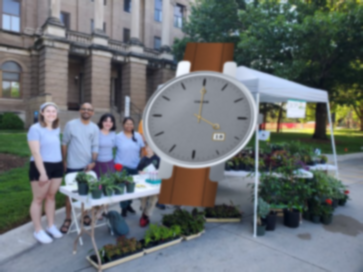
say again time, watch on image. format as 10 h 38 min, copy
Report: 4 h 00 min
